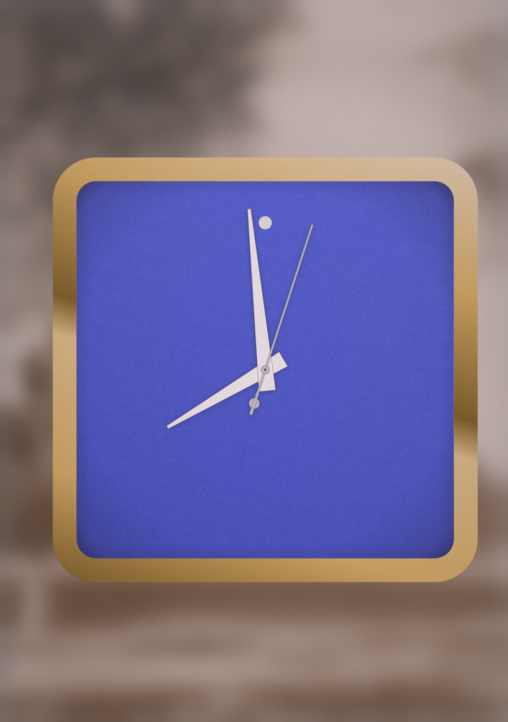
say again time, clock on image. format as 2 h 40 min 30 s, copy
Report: 7 h 59 min 03 s
